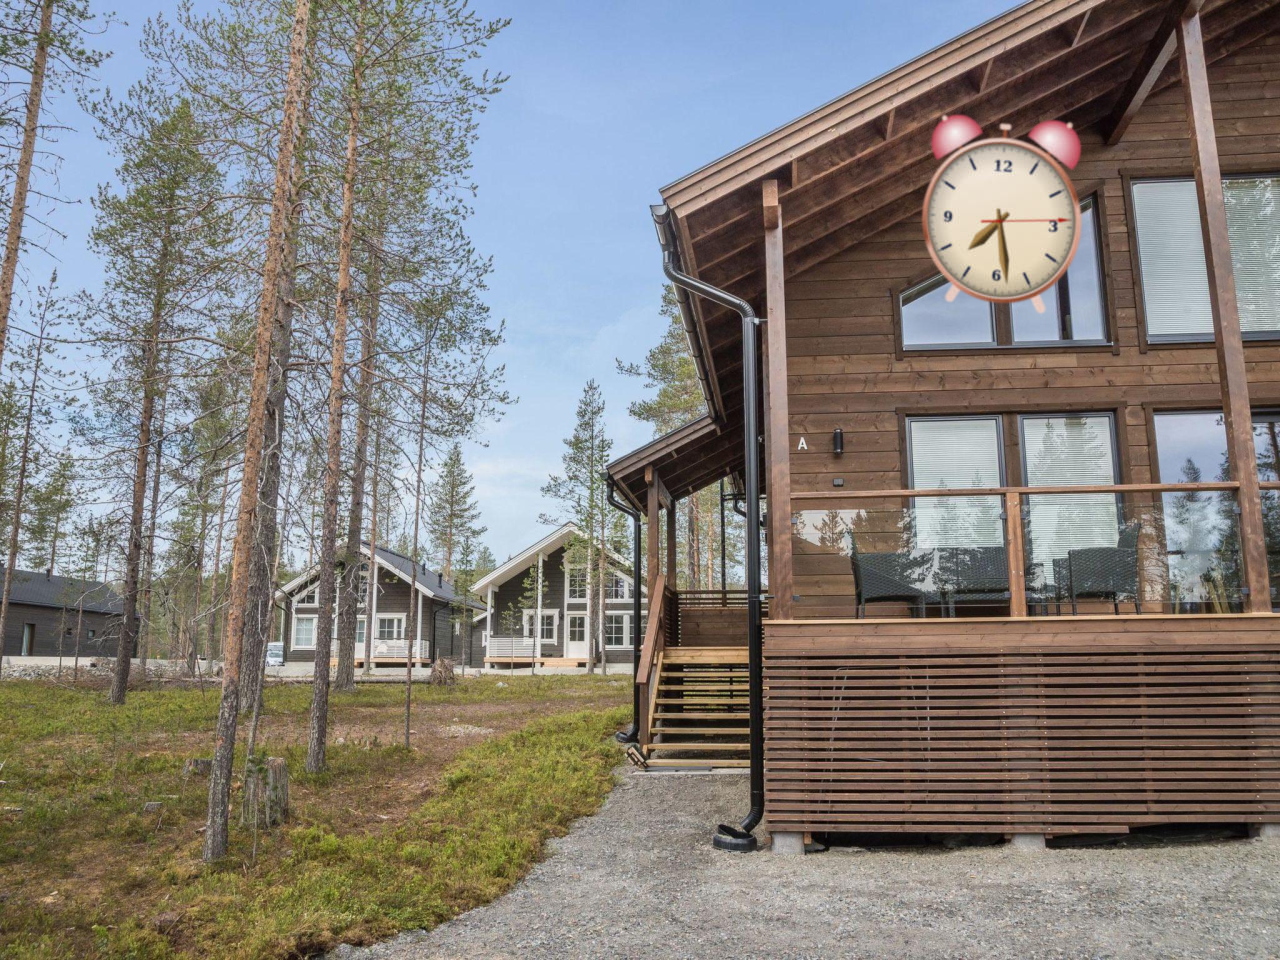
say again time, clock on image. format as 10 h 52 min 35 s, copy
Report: 7 h 28 min 14 s
